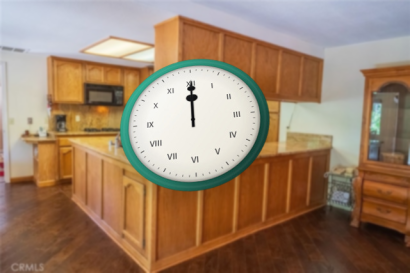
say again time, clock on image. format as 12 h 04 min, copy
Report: 12 h 00 min
